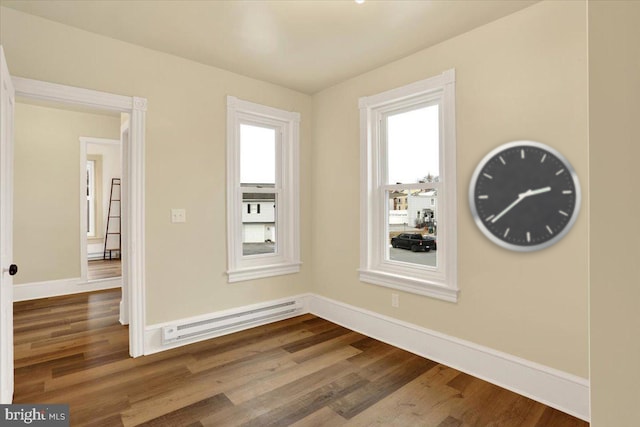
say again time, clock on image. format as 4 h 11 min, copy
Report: 2 h 39 min
